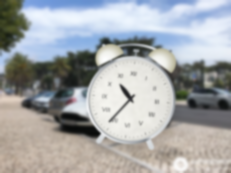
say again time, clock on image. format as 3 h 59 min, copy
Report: 10 h 36 min
